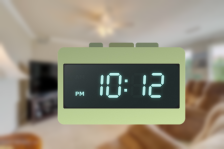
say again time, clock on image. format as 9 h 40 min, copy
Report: 10 h 12 min
